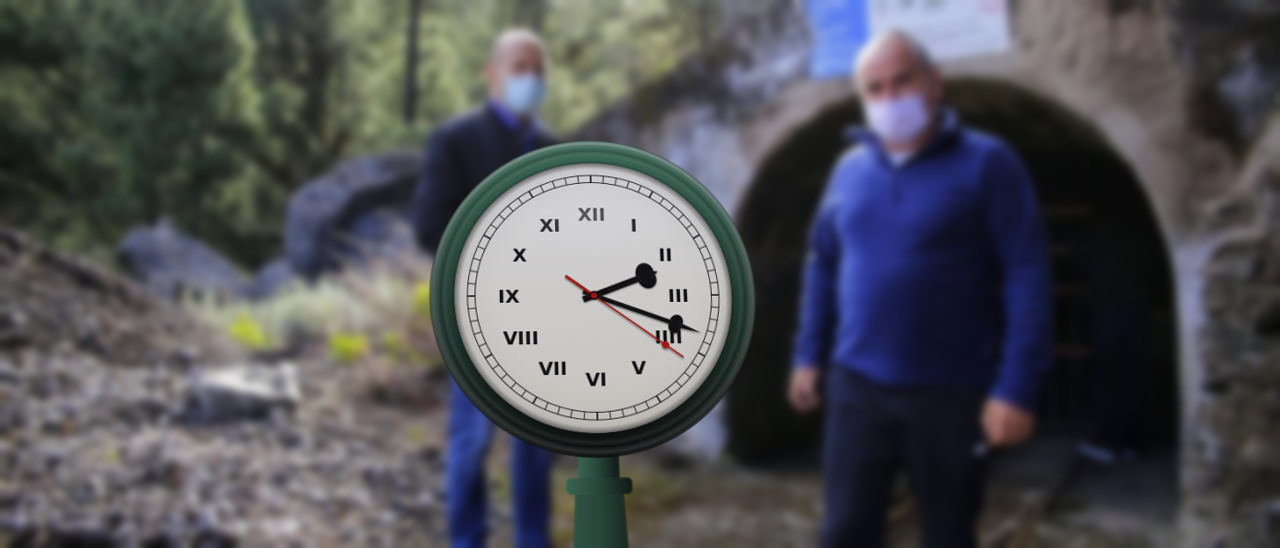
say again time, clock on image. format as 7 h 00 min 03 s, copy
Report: 2 h 18 min 21 s
